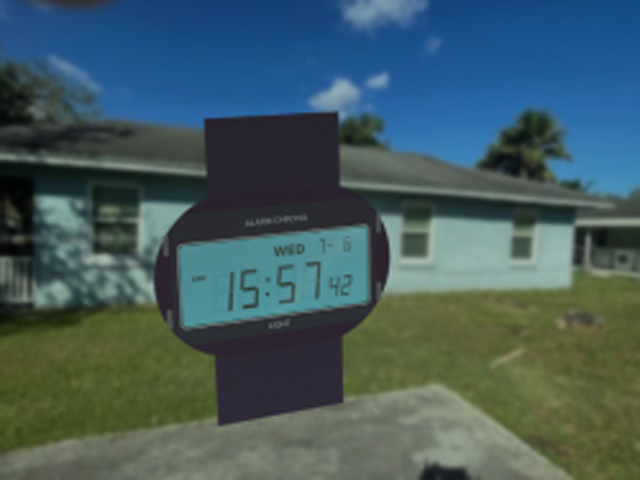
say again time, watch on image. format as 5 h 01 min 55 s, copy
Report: 15 h 57 min 42 s
